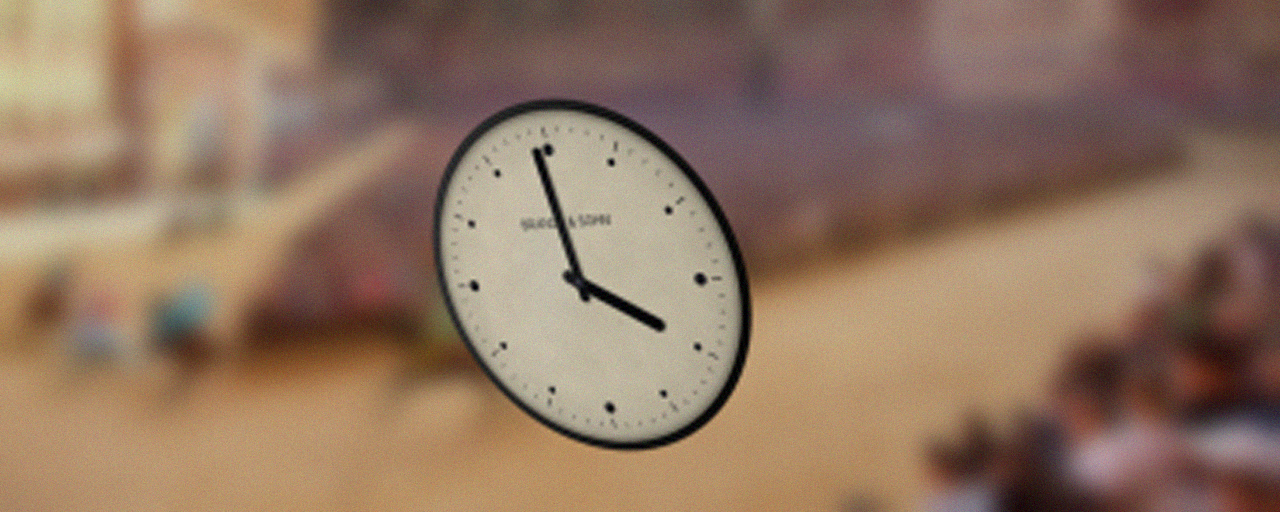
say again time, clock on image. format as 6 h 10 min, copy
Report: 3 h 59 min
